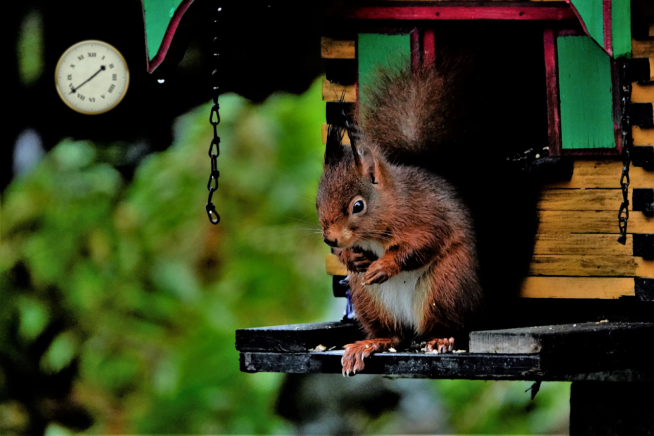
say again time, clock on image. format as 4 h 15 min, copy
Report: 1 h 39 min
